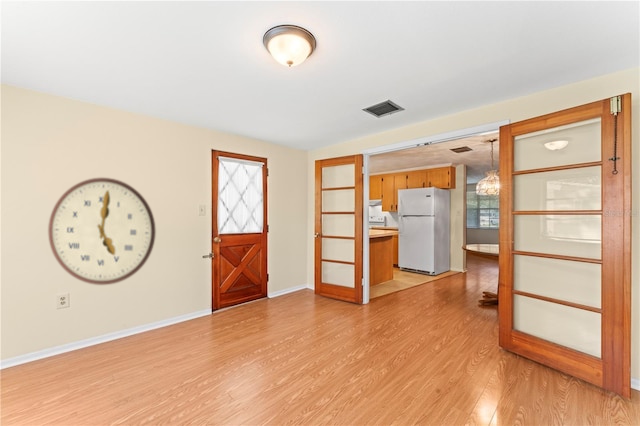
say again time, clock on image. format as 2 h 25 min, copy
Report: 5 h 01 min
